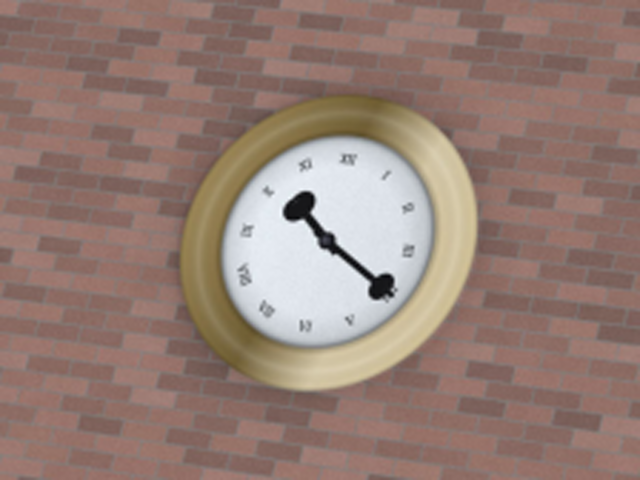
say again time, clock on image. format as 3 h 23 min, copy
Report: 10 h 20 min
